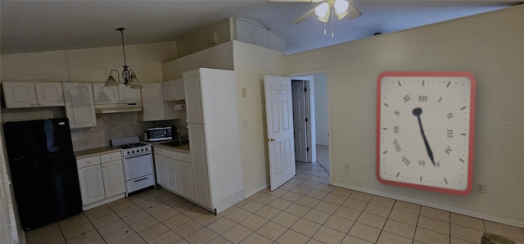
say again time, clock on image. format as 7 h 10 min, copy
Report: 11 h 26 min
